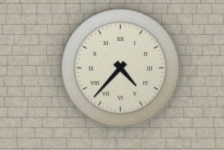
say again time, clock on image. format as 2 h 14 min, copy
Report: 4 h 37 min
